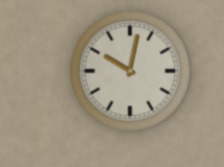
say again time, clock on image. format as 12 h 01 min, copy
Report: 10 h 02 min
